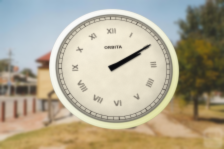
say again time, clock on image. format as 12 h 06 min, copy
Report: 2 h 10 min
